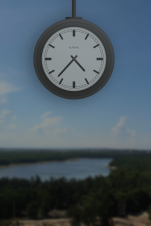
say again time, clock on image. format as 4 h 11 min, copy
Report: 4 h 37 min
